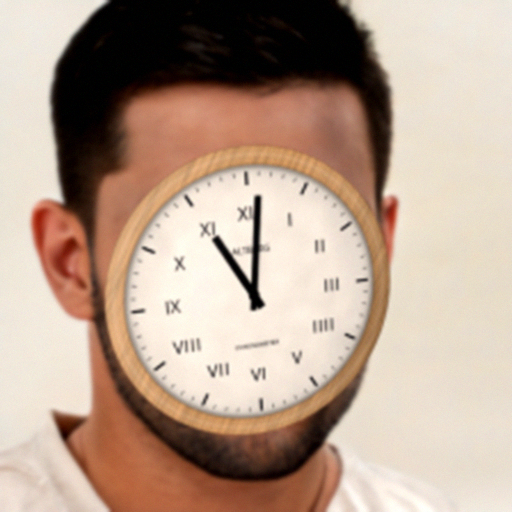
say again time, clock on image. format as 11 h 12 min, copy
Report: 11 h 01 min
